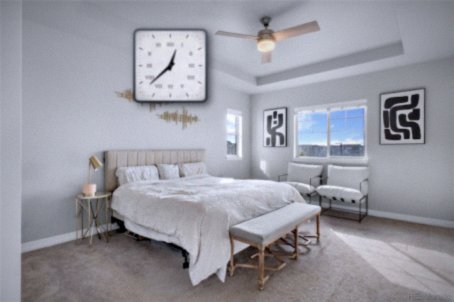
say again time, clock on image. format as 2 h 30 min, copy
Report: 12 h 38 min
